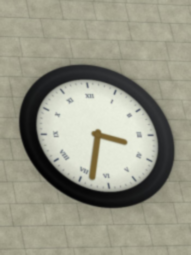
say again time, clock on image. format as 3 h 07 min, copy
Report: 3 h 33 min
